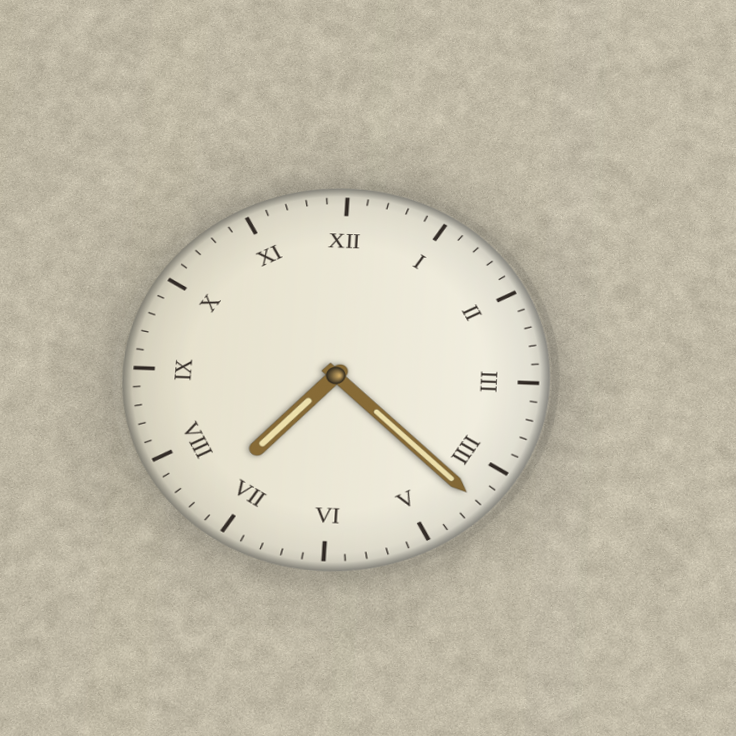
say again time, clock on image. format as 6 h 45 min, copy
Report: 7 h 22 min
